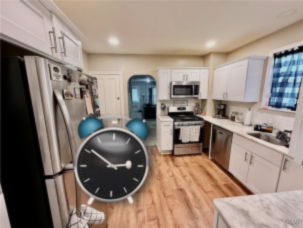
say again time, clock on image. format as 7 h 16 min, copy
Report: 2 h 51 min
